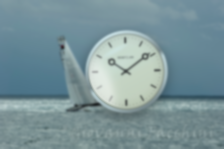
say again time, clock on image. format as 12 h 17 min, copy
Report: 10 h 09 min
